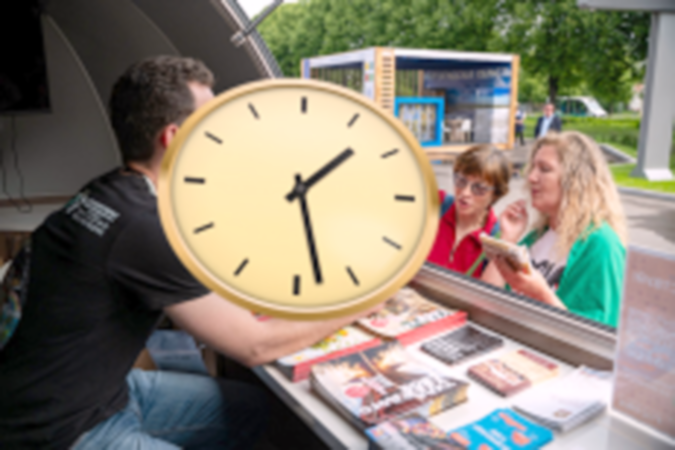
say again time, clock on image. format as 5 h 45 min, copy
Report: 1 h 28 min
